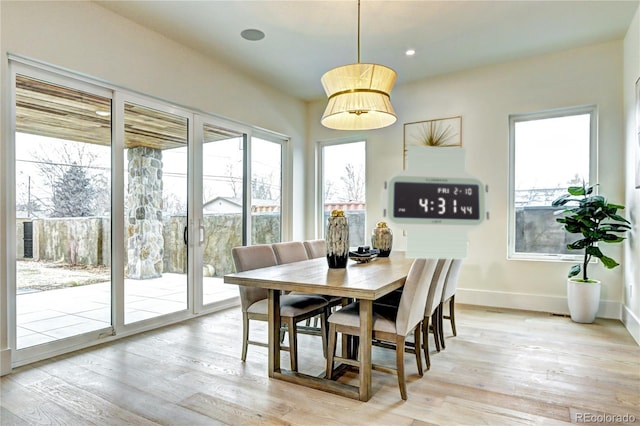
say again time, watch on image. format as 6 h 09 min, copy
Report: 4 h 31 min
